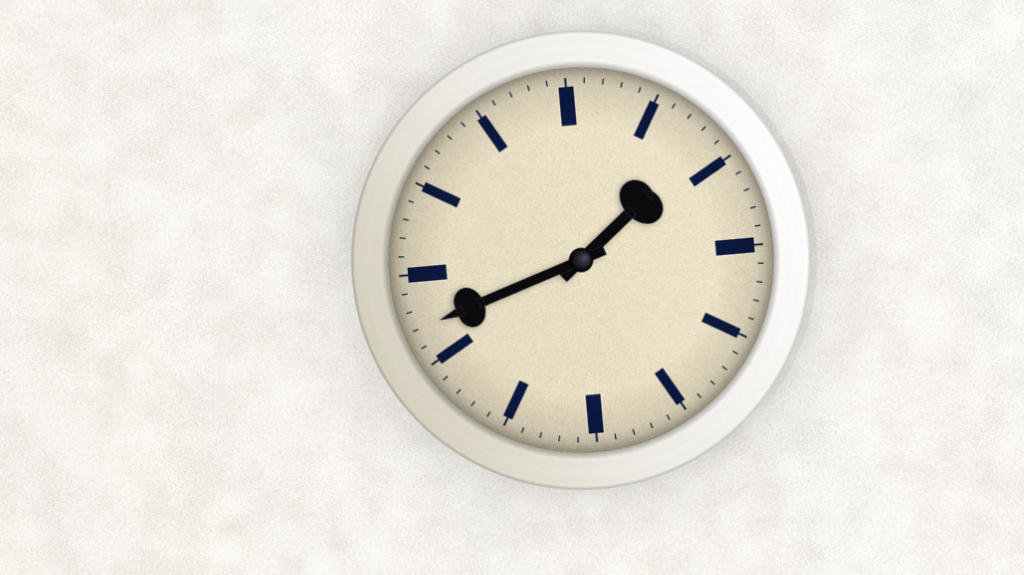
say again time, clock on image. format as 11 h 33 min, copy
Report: 1 h 42 min
